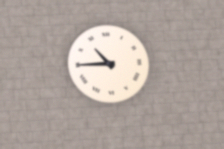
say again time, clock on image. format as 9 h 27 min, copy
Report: 10 h 45 min
